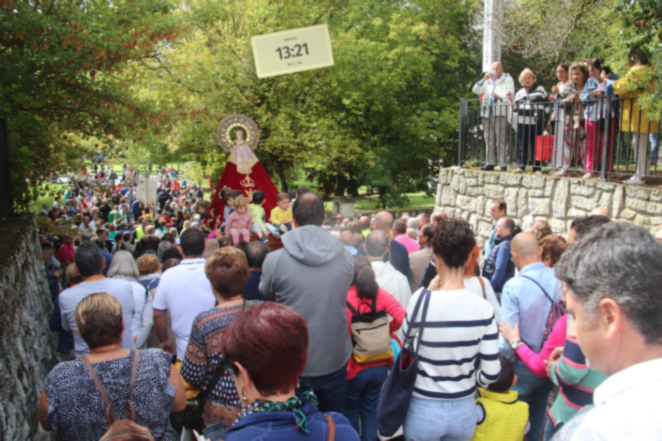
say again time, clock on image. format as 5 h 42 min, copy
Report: 13 h 21 min
